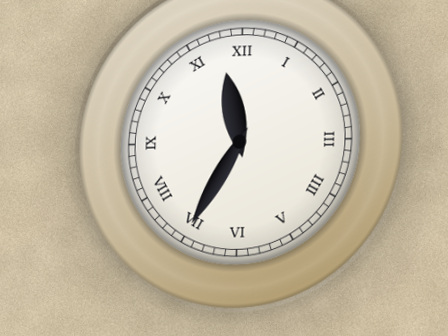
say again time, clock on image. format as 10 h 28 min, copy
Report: 11 h 35 min
